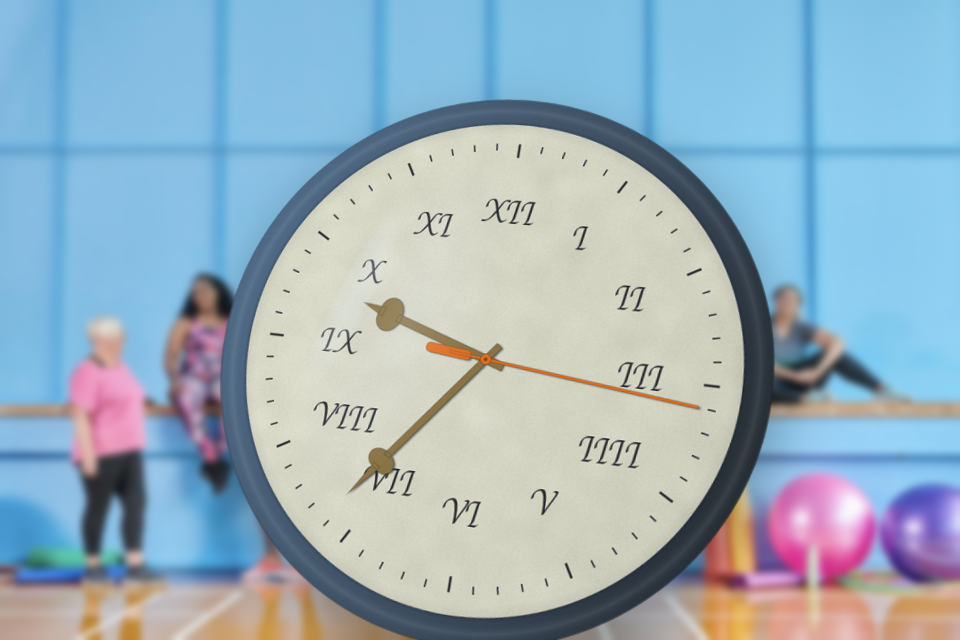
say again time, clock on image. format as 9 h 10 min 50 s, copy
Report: 9 h 36 min 16 s
